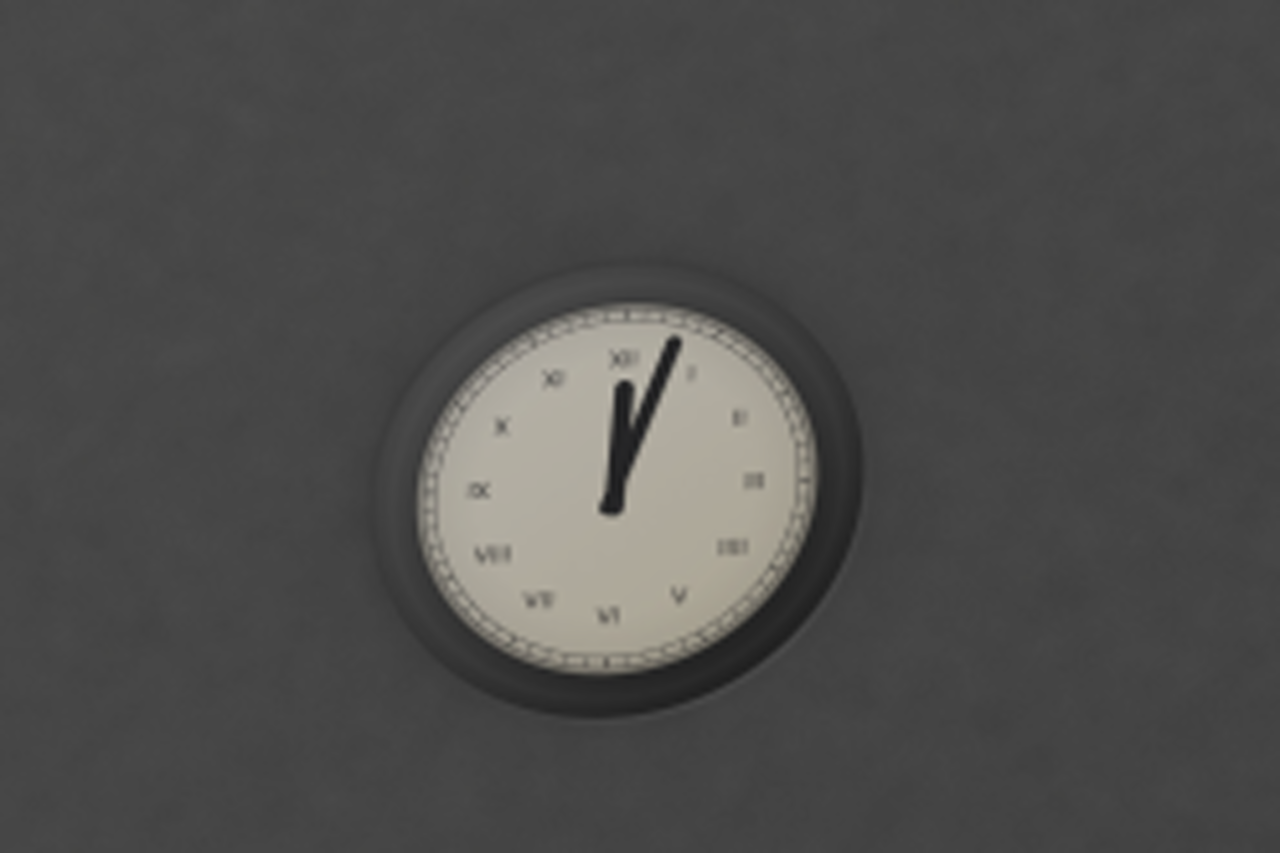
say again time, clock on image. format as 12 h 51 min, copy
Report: 12 h 03 min
